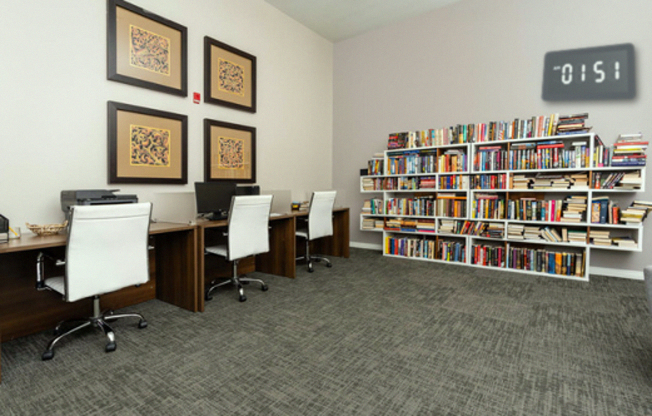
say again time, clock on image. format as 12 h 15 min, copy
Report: 1 h 51 min
